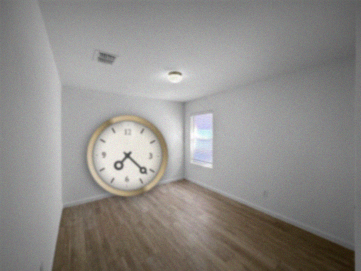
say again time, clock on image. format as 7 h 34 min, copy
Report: 7 h 22 min
